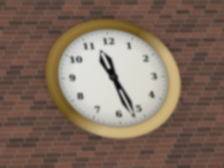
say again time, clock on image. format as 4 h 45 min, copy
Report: 11 h 27 min
